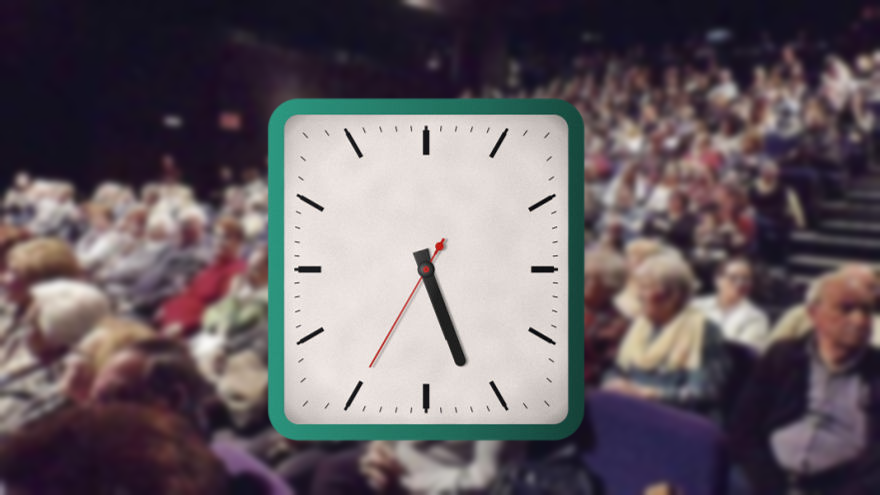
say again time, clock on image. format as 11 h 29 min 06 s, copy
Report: 5 h 26 min 35 s
